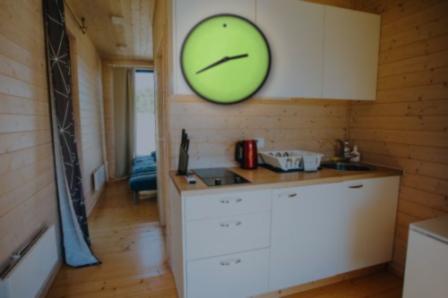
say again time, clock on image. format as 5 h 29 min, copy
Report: 2 h 41 min
